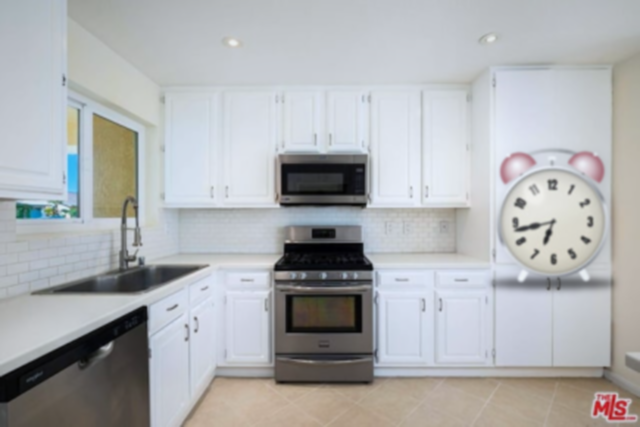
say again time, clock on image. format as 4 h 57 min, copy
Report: 6 h 43 min
